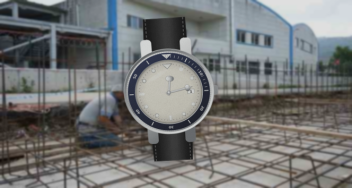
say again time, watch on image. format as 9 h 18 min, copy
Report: 12 h 13 min
